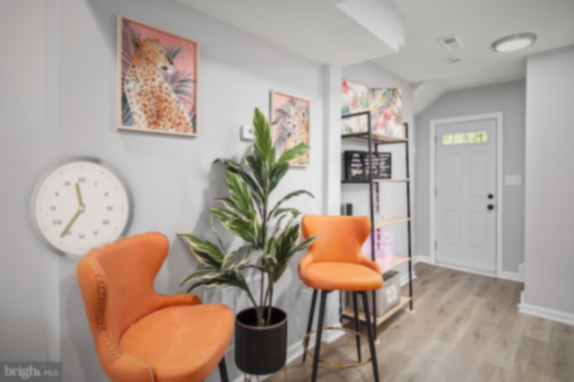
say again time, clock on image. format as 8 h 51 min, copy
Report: 11 h 36 min
